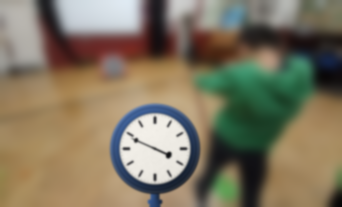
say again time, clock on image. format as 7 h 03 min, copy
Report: 3 h 49 min
